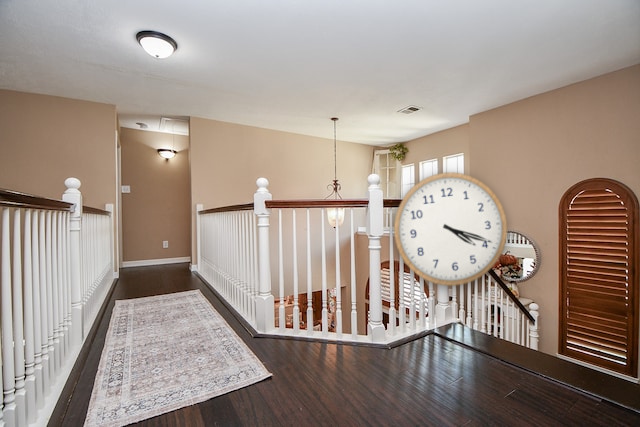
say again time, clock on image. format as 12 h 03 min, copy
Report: 4 h 19 min
